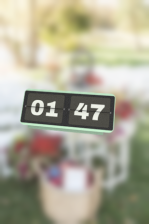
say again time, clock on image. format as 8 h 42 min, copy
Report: 1 h 47 min
